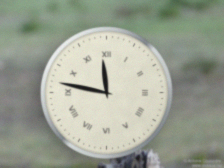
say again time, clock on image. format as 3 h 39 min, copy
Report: 11 h 47 min
